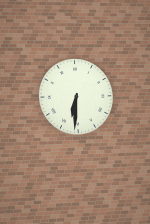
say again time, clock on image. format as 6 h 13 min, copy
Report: 6 h 31 min
